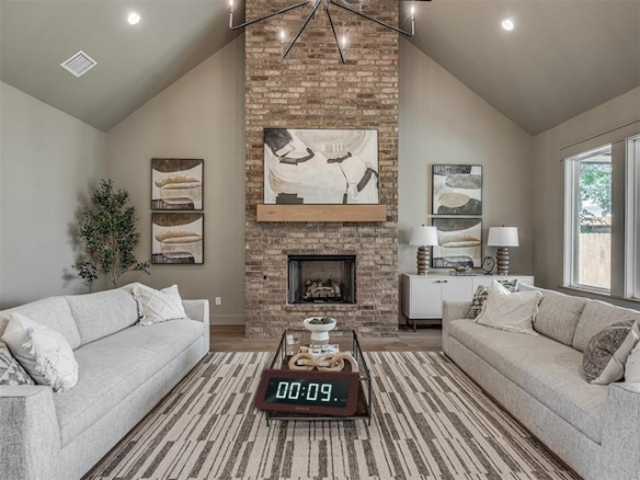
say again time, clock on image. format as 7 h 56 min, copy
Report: 0 h 09 min
